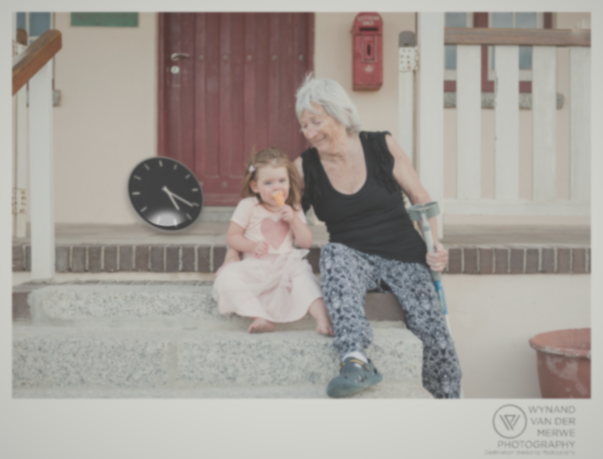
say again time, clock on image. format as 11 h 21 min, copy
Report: 5 h 21 min
